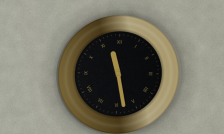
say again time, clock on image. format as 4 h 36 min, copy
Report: 11 h 28 min
